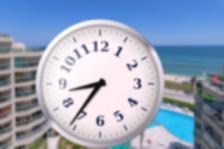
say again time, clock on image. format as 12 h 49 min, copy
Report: 8 h 36 min
